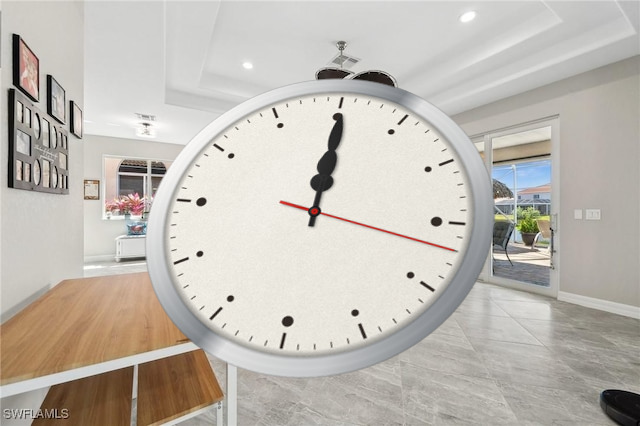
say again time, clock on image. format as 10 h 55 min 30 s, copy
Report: 12 h 00 min 17 s
